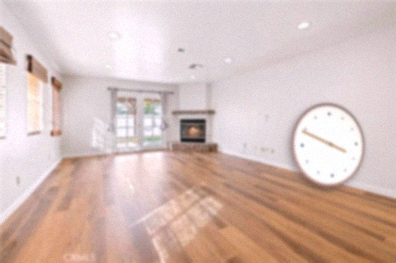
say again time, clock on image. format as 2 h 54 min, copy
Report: 3 h 49 min
